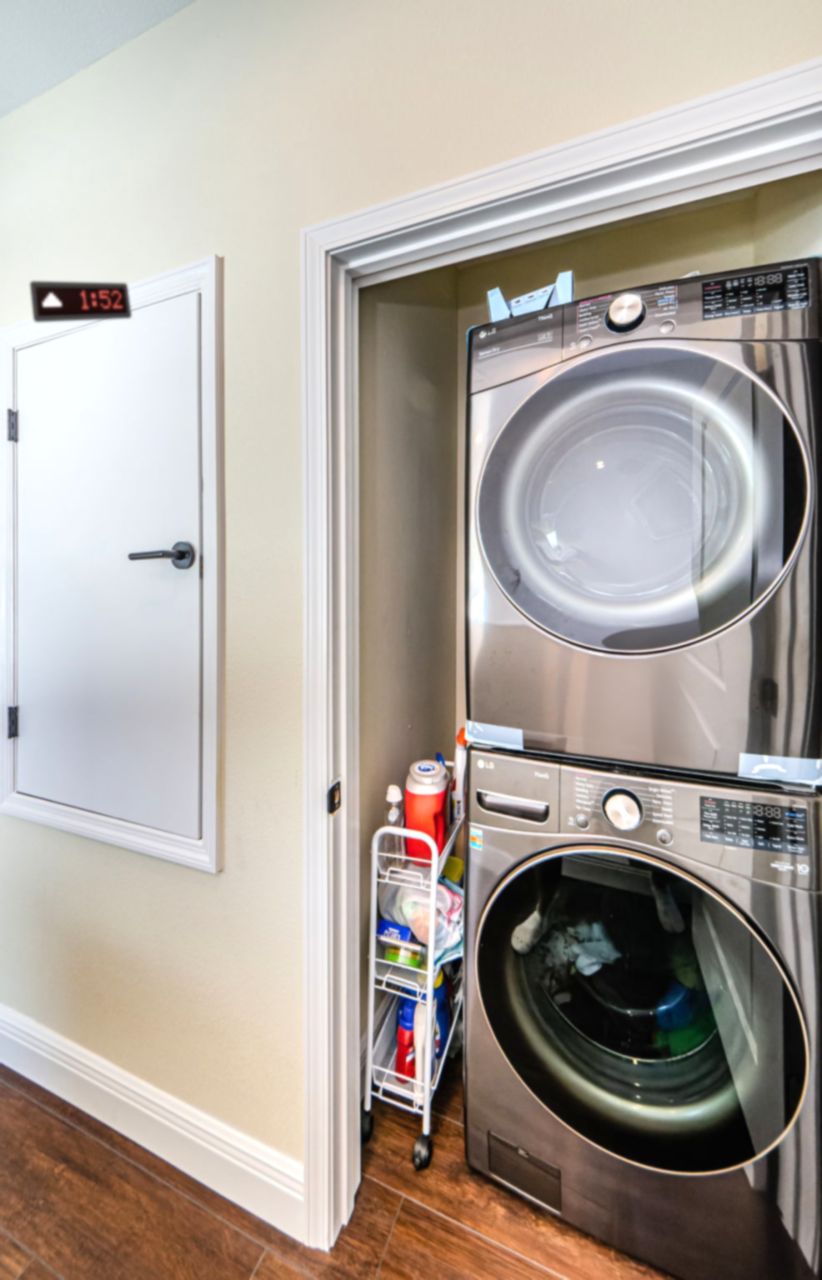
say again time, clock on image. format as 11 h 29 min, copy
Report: 1 h 52 min
